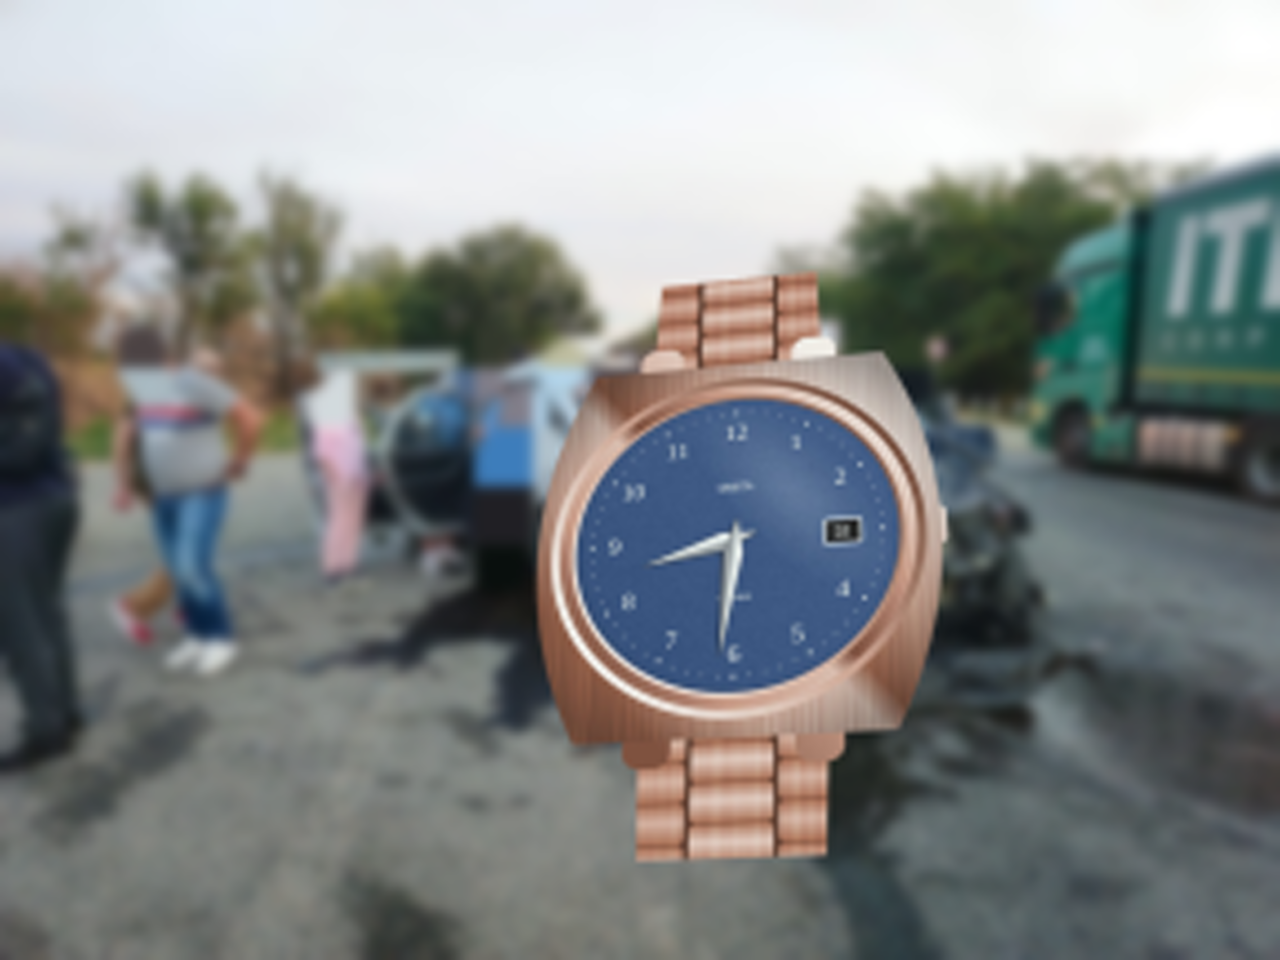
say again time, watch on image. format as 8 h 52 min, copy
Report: 8 h 31 min
